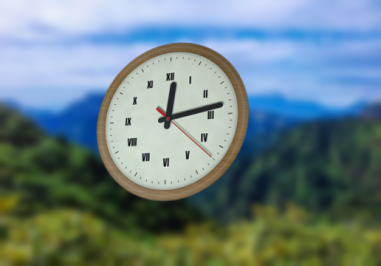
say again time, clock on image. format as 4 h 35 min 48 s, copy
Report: 12 h 13 min 22 s
